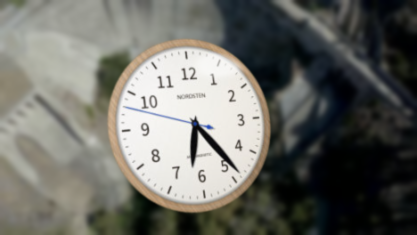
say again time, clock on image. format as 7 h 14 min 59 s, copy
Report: 6 h 23 min 48 s
